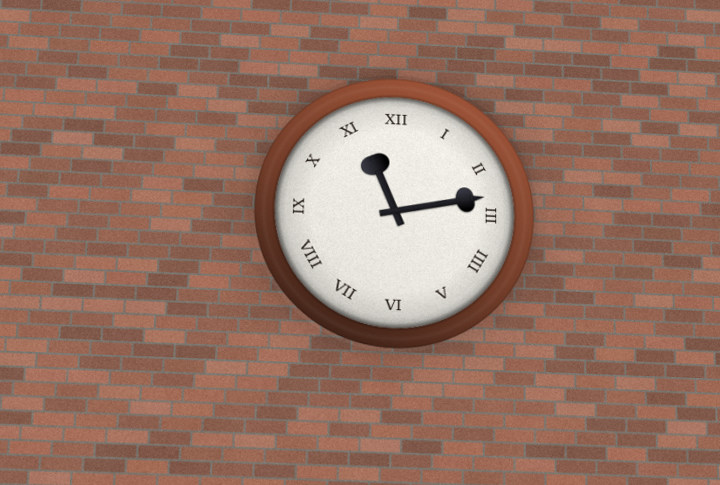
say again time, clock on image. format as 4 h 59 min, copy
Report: 11 h 13 min
